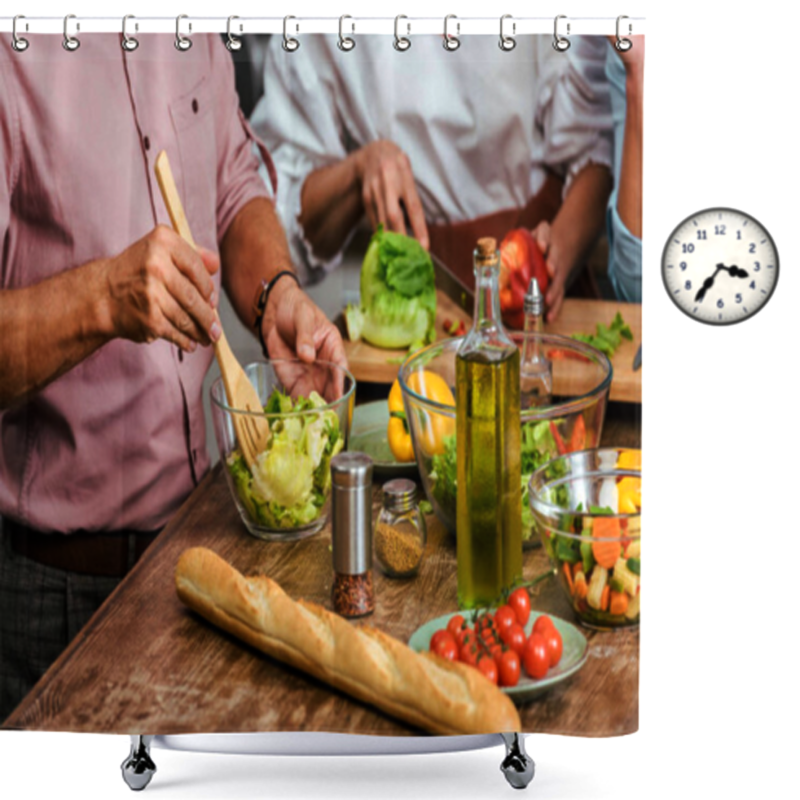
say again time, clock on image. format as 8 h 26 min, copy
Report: 3 h 36 min
